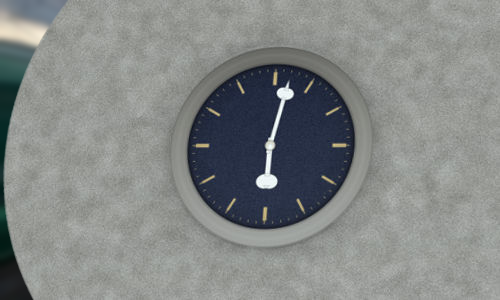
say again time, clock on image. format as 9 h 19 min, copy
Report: 6 h 02 min
